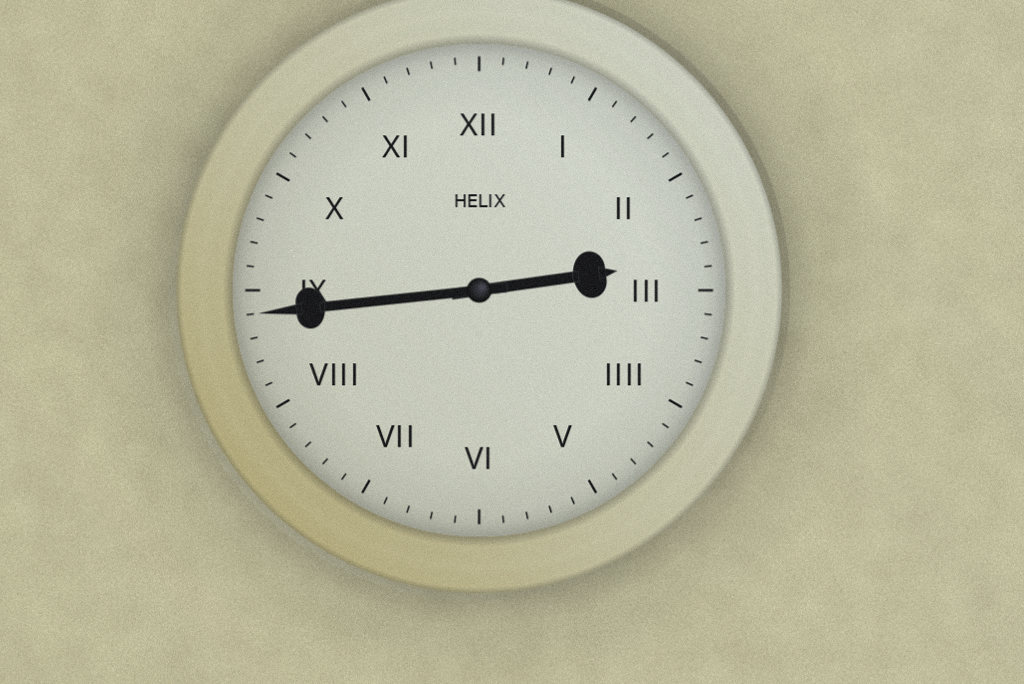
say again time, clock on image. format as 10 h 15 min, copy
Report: 2 h 44 min
